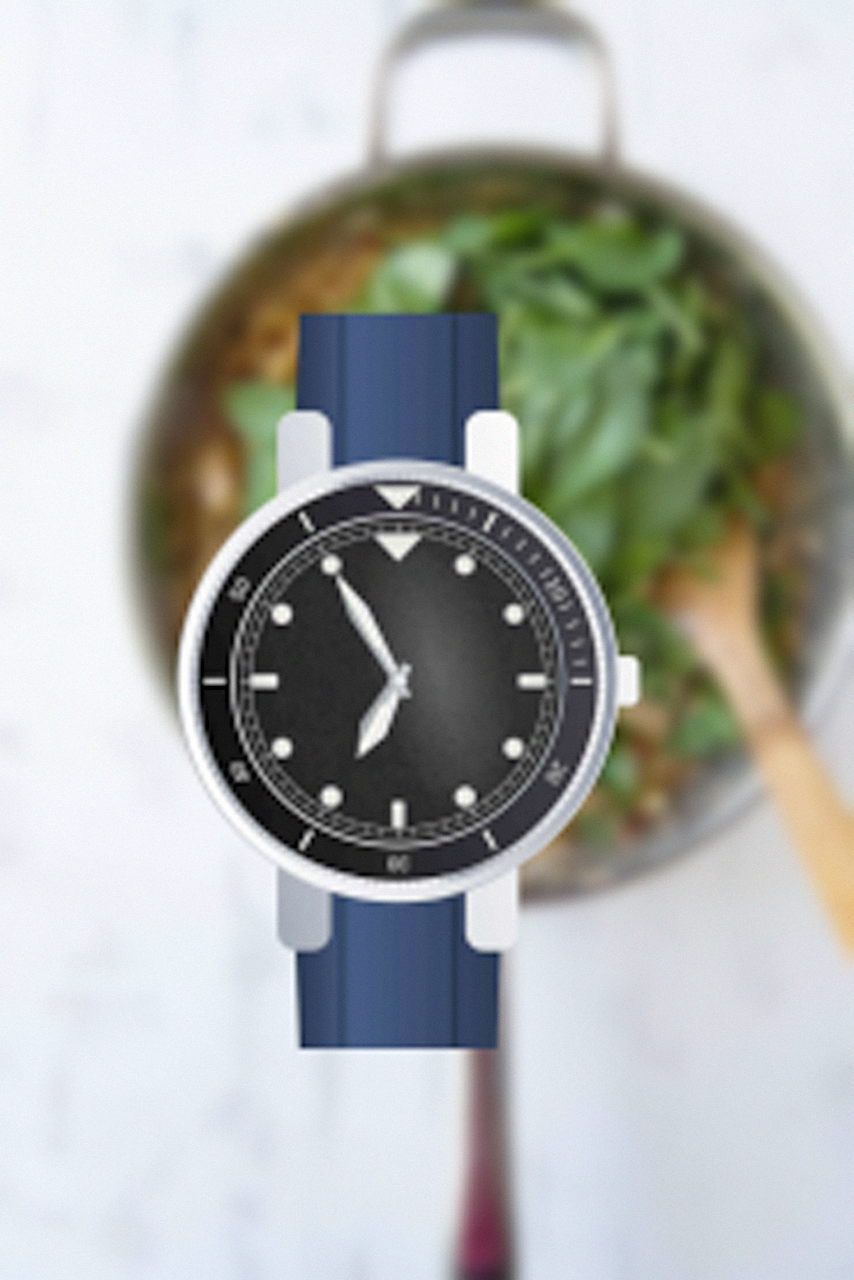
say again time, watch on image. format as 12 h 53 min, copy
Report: 6 h 55 min
